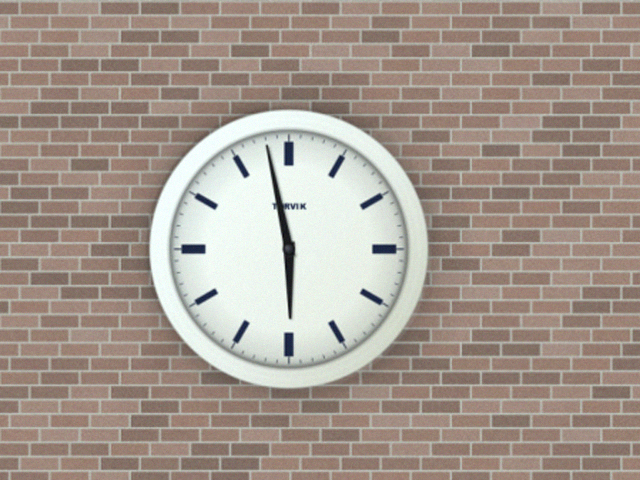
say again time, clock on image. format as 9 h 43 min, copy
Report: 5 h 58 min
